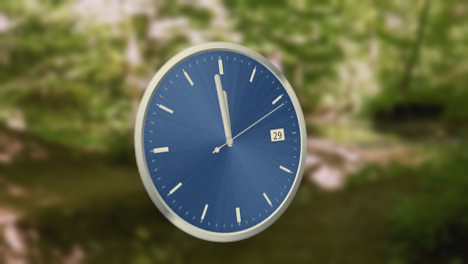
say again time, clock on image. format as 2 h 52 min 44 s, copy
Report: 11 h 59 min 11 s
